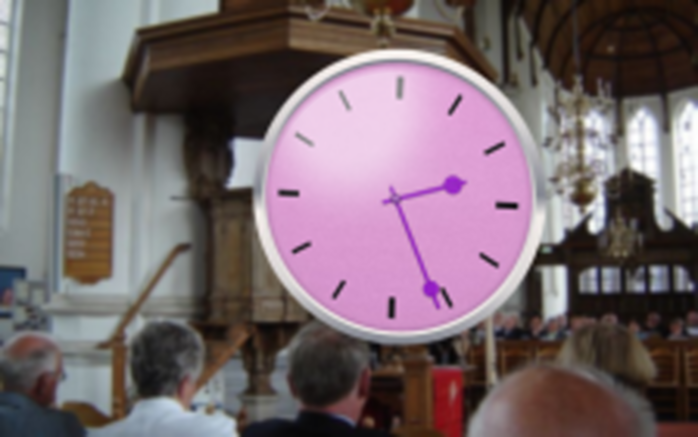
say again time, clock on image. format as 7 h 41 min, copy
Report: 2 h 26 min
